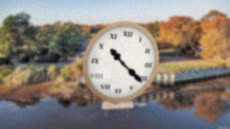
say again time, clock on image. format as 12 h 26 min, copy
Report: 10 h 21 min
